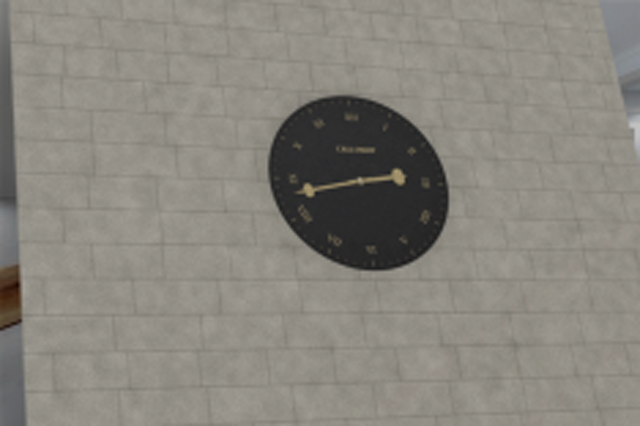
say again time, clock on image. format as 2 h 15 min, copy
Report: 2 h 43 min
